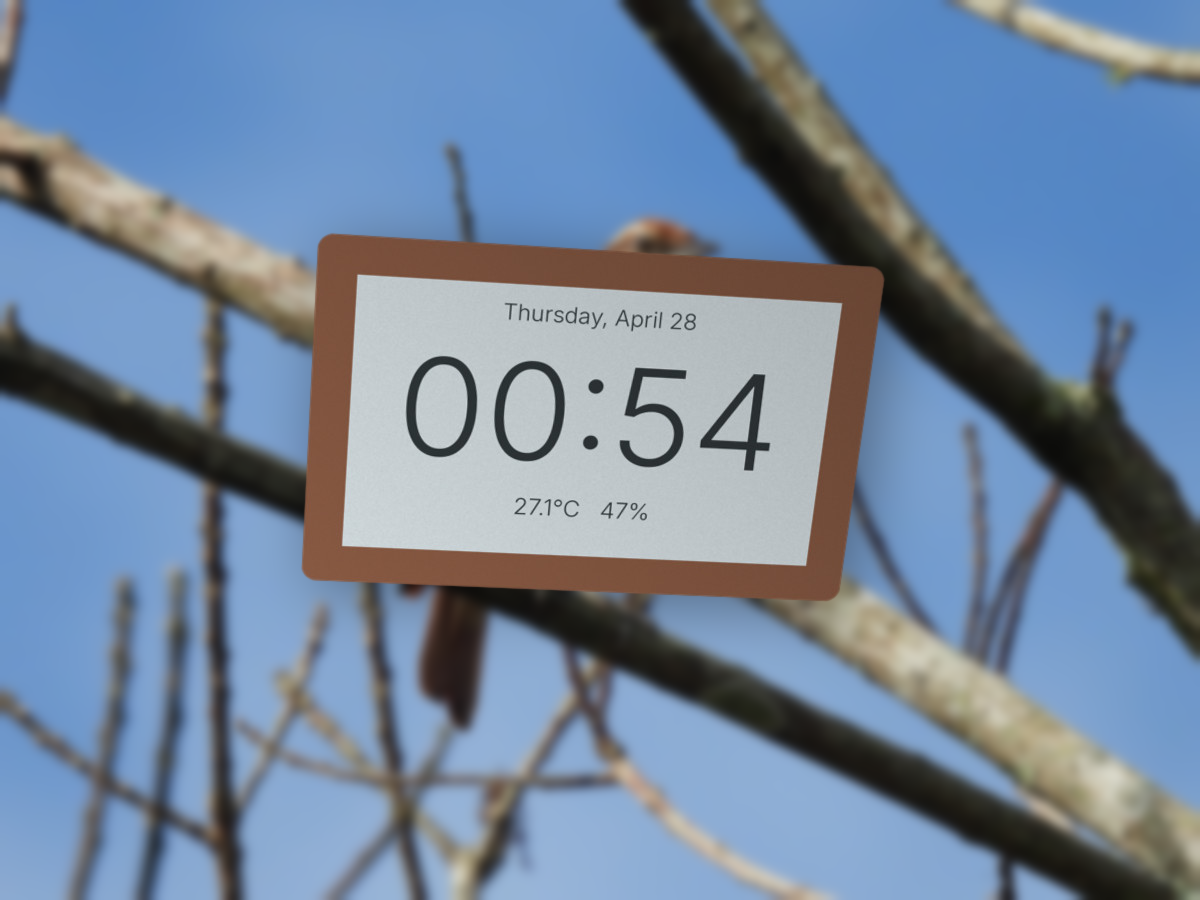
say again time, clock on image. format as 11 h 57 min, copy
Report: 0 h 54 min
